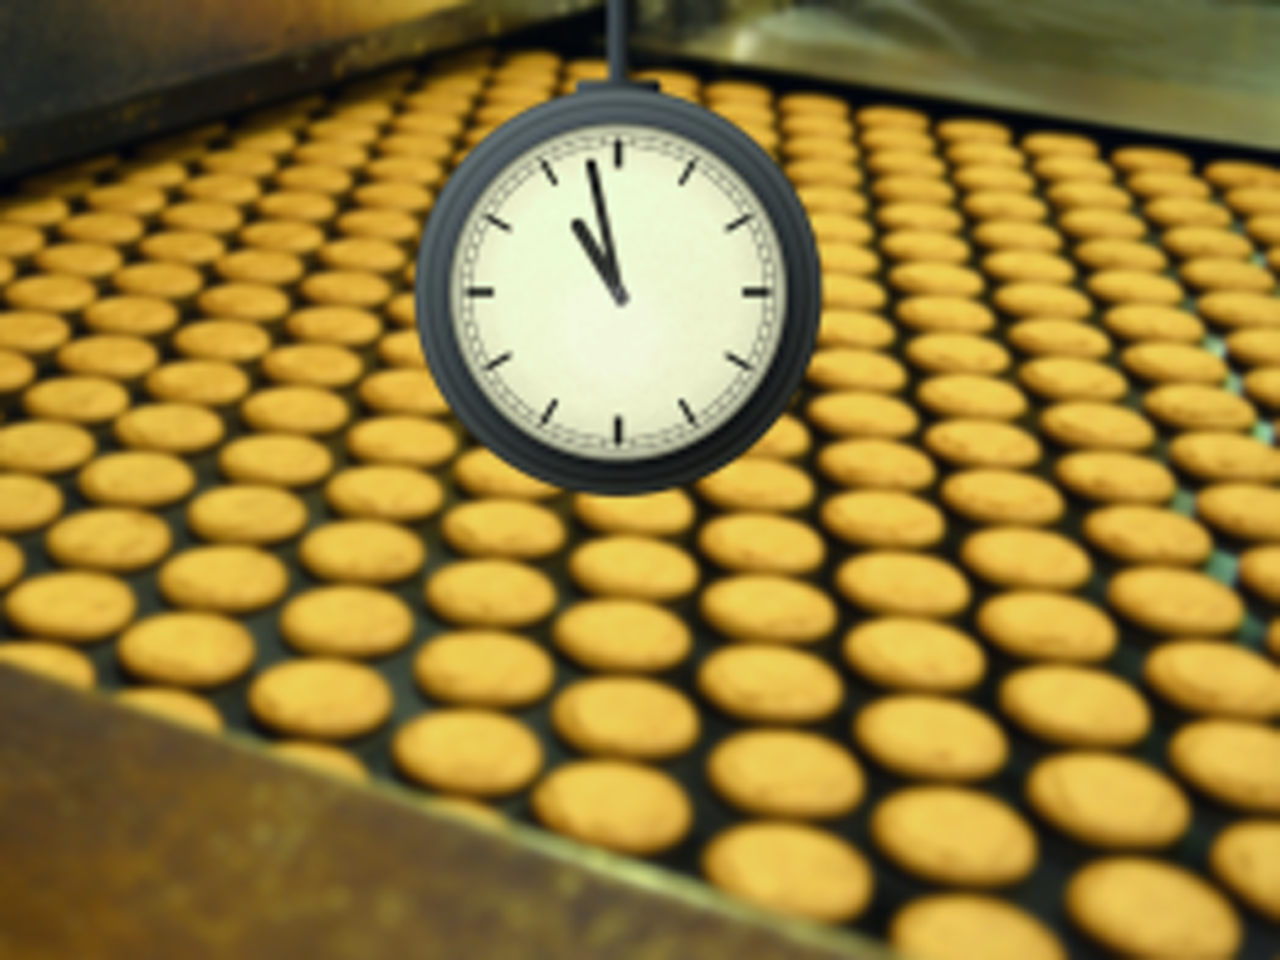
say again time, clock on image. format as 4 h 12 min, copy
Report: 10 h 58 min
